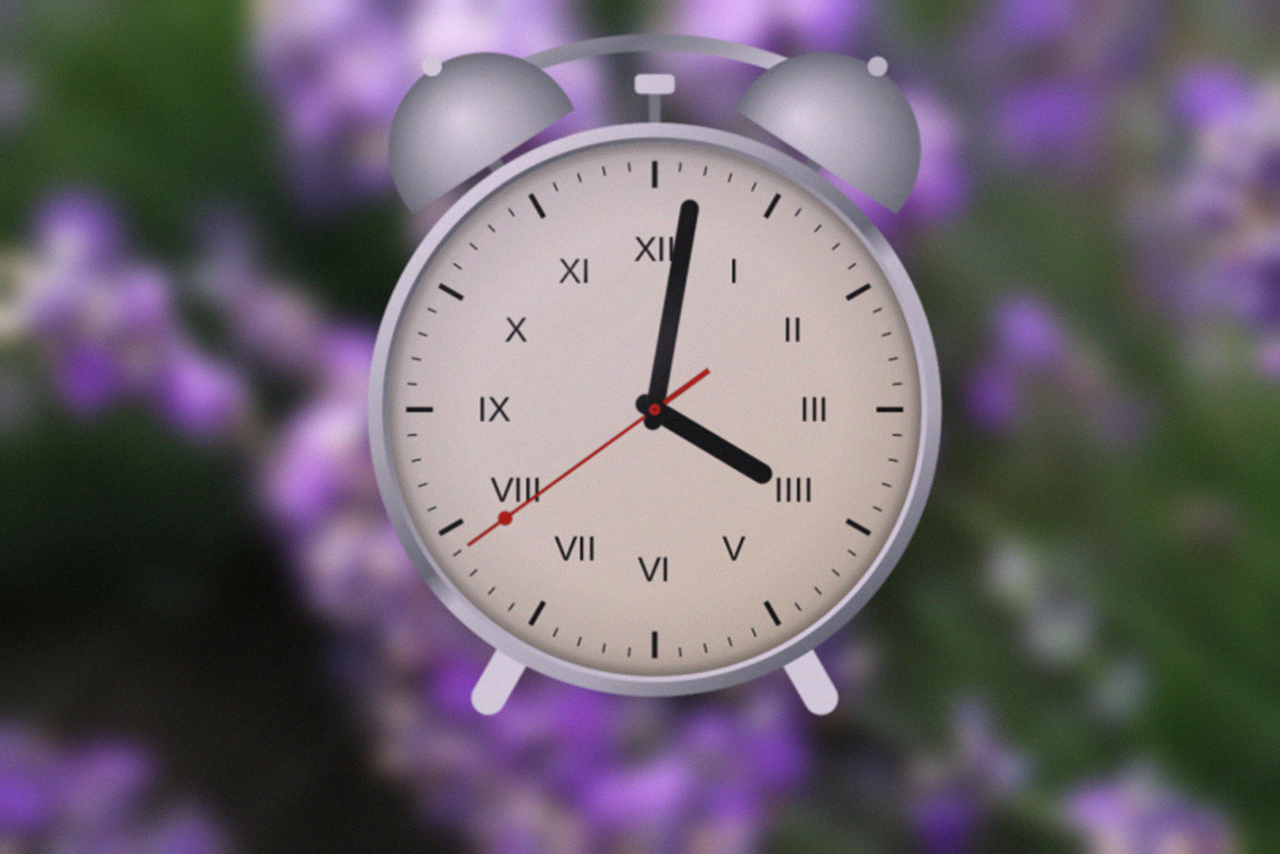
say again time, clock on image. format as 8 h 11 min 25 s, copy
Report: 4 h 01 min 39 s
